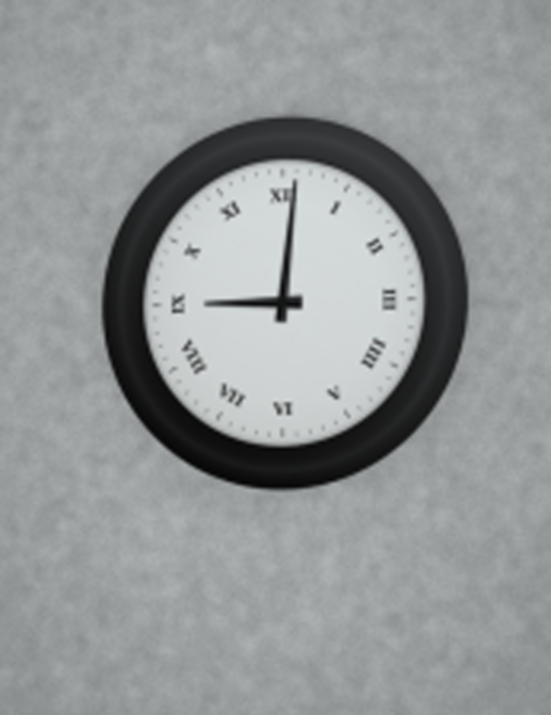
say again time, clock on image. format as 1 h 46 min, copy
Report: 9 h 01 min
